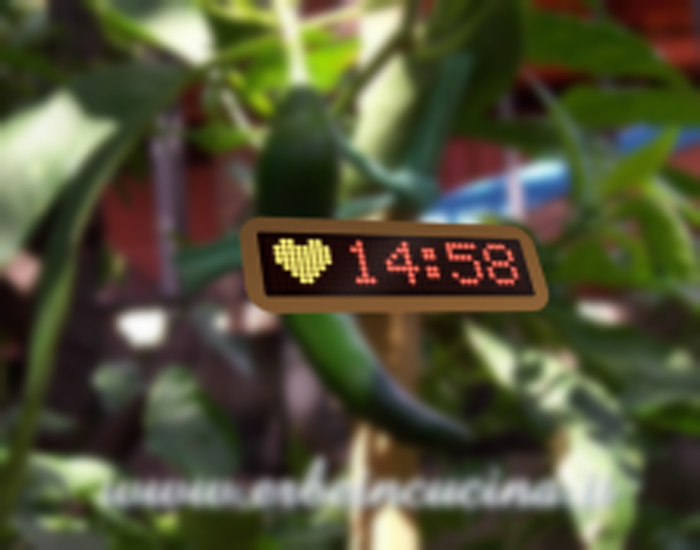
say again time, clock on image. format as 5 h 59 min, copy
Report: 14 h 58 min
